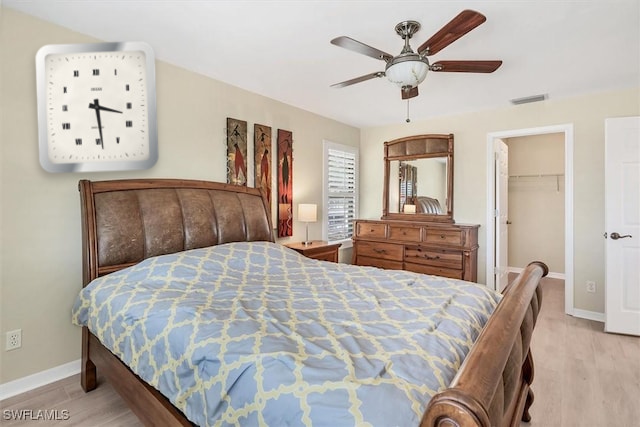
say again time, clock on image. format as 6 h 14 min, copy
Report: 3 h 29 min
